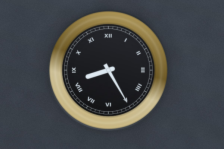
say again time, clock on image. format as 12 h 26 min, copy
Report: 8 h 25 min
